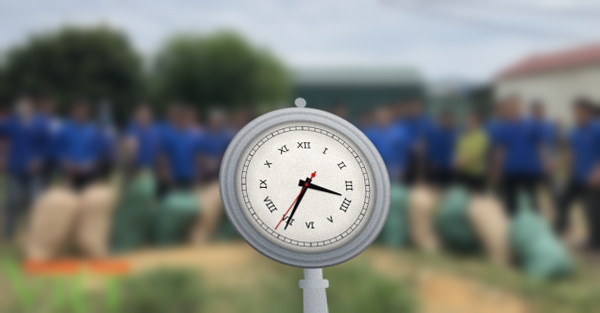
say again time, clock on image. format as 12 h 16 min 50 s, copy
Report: 3 h 34 min 36 s
